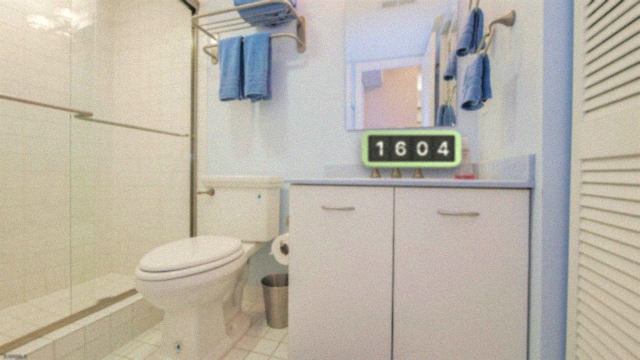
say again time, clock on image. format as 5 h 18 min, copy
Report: 16 h 04 min
